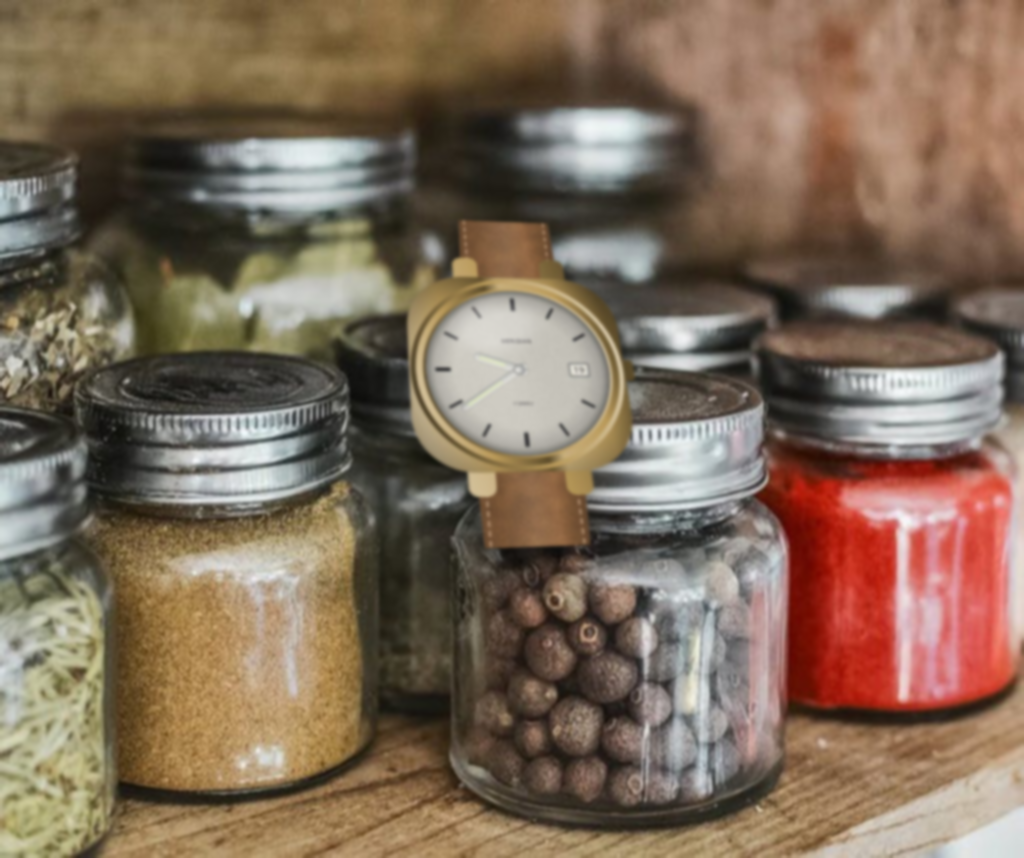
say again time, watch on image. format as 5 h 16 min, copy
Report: 9 h 39 min
